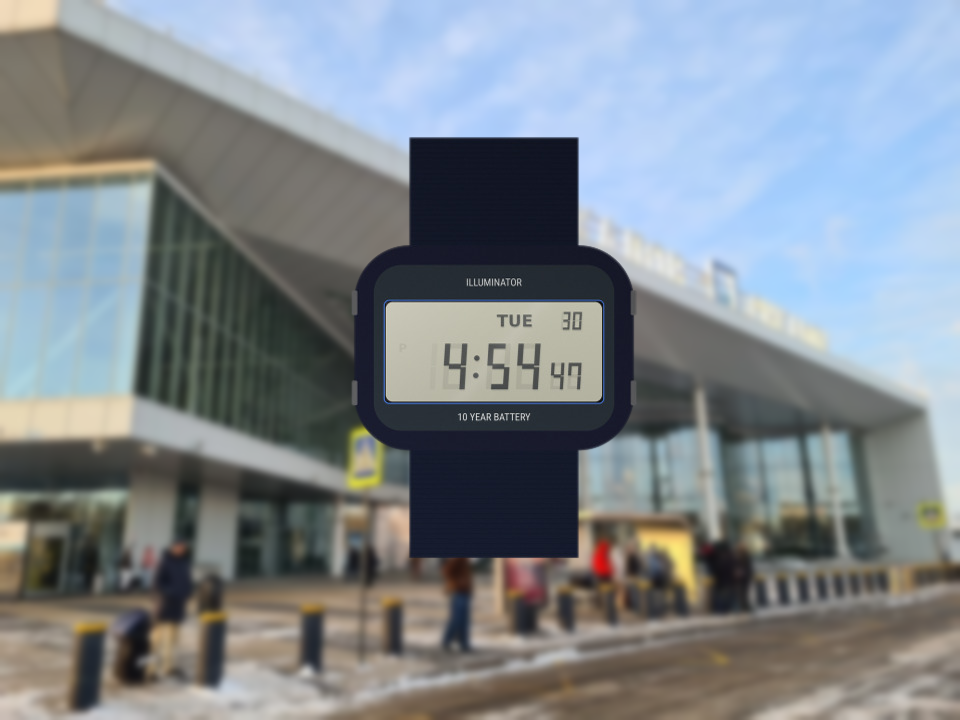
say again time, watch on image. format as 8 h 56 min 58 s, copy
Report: 4 h 54 min 47 s
